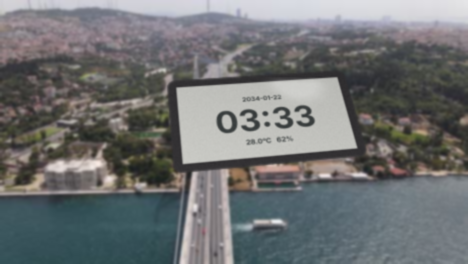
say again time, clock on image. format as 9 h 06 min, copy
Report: 3 h 33 min
